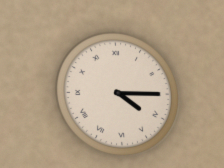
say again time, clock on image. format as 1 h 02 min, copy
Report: 4 h 15 min
